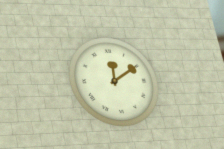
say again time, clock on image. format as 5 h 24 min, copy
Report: 12 h 10 min
